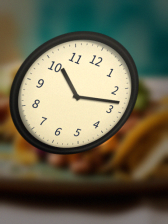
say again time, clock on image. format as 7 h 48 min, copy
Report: 10 h 13 min
